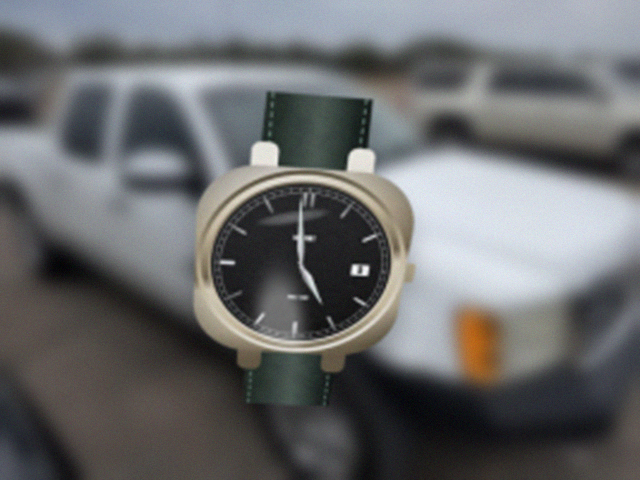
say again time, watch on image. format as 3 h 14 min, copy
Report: 4 h 59 min
